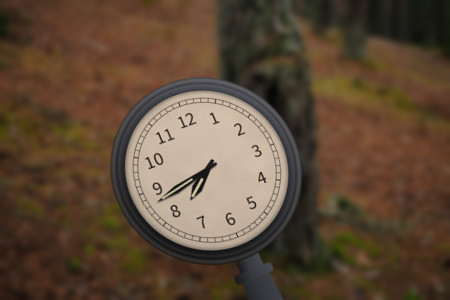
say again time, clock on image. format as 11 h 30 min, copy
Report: 7 h 43 min
